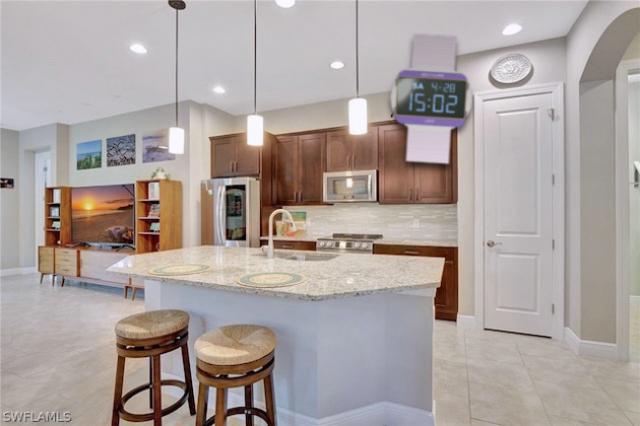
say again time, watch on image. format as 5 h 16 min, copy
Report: 15 h 02 min
